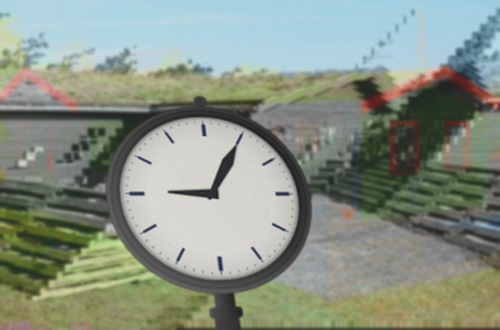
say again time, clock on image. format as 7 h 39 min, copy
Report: 9 h 05 min
